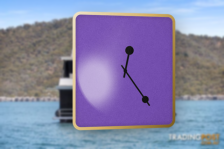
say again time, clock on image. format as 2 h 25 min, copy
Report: 12 h 24 min
